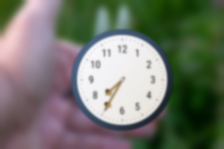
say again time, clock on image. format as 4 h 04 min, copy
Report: 7 h 35 min
